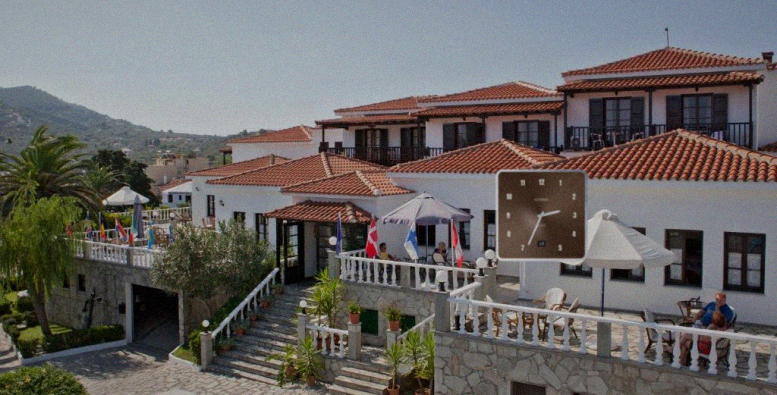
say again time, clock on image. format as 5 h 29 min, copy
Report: 2 h 34 min
